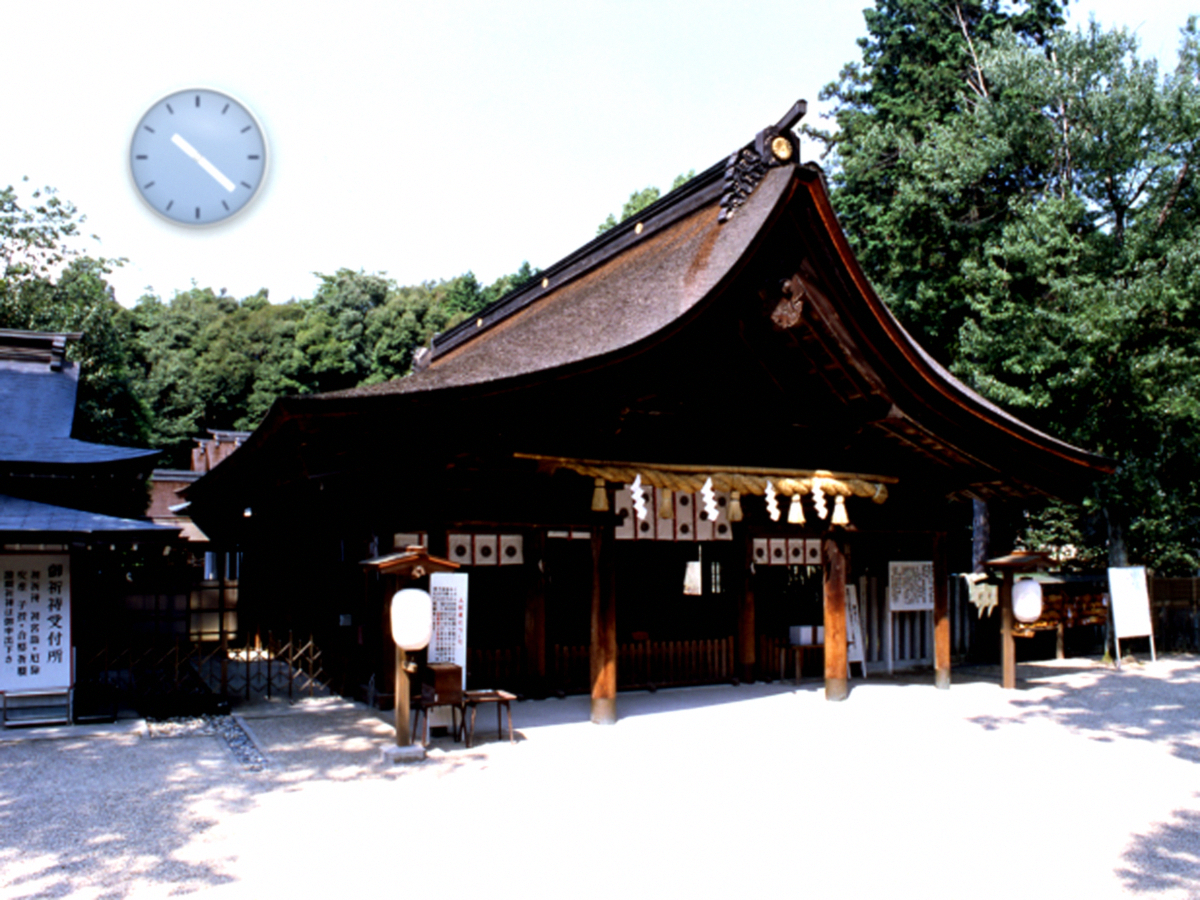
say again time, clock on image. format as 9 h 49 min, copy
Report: 10 h 22 min
